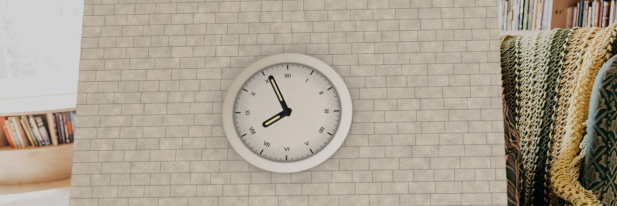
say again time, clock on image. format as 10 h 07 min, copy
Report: 7 h 56 min
